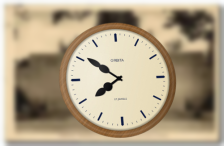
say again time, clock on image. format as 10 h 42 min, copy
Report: 7 h 51 min
